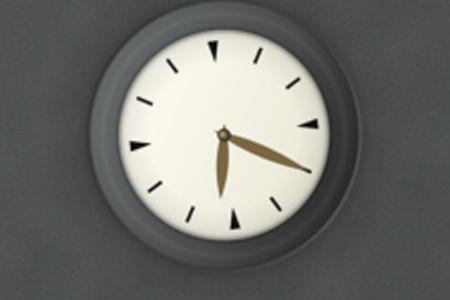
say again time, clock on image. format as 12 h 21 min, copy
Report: 6 h 20 min
